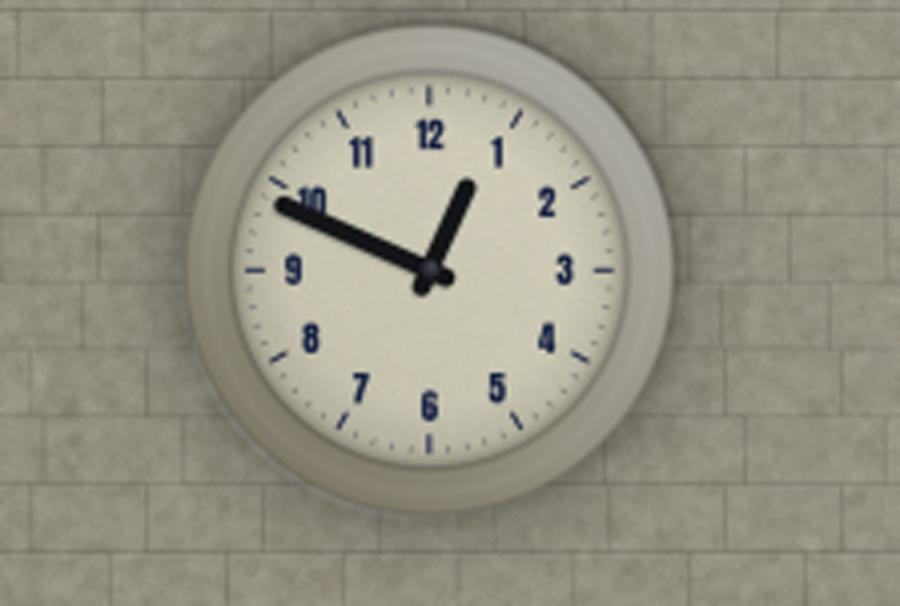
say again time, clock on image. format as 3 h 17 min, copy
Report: 12 h 49 min
